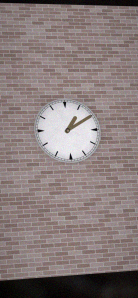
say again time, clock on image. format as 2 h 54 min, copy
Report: 1 h 10 min
